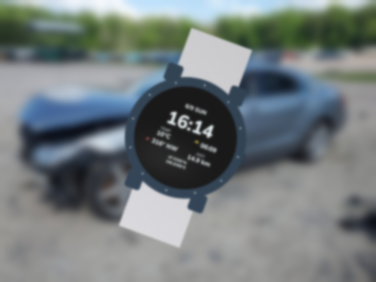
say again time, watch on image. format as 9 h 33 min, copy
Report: 16 h 14 min
